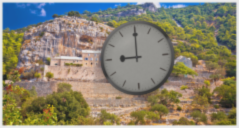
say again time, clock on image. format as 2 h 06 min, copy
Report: 9 h 00 min
